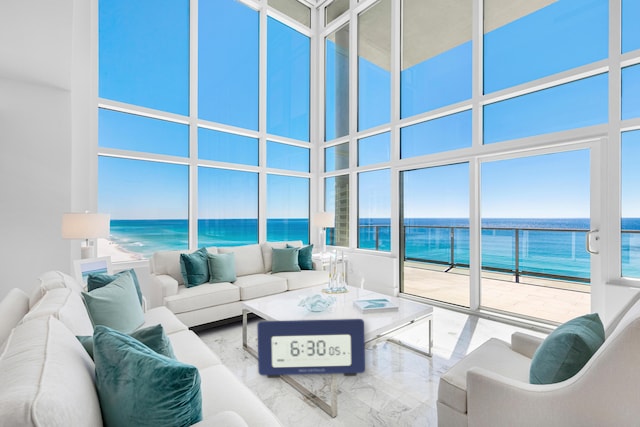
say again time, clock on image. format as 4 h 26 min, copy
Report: 6 h 30 min
